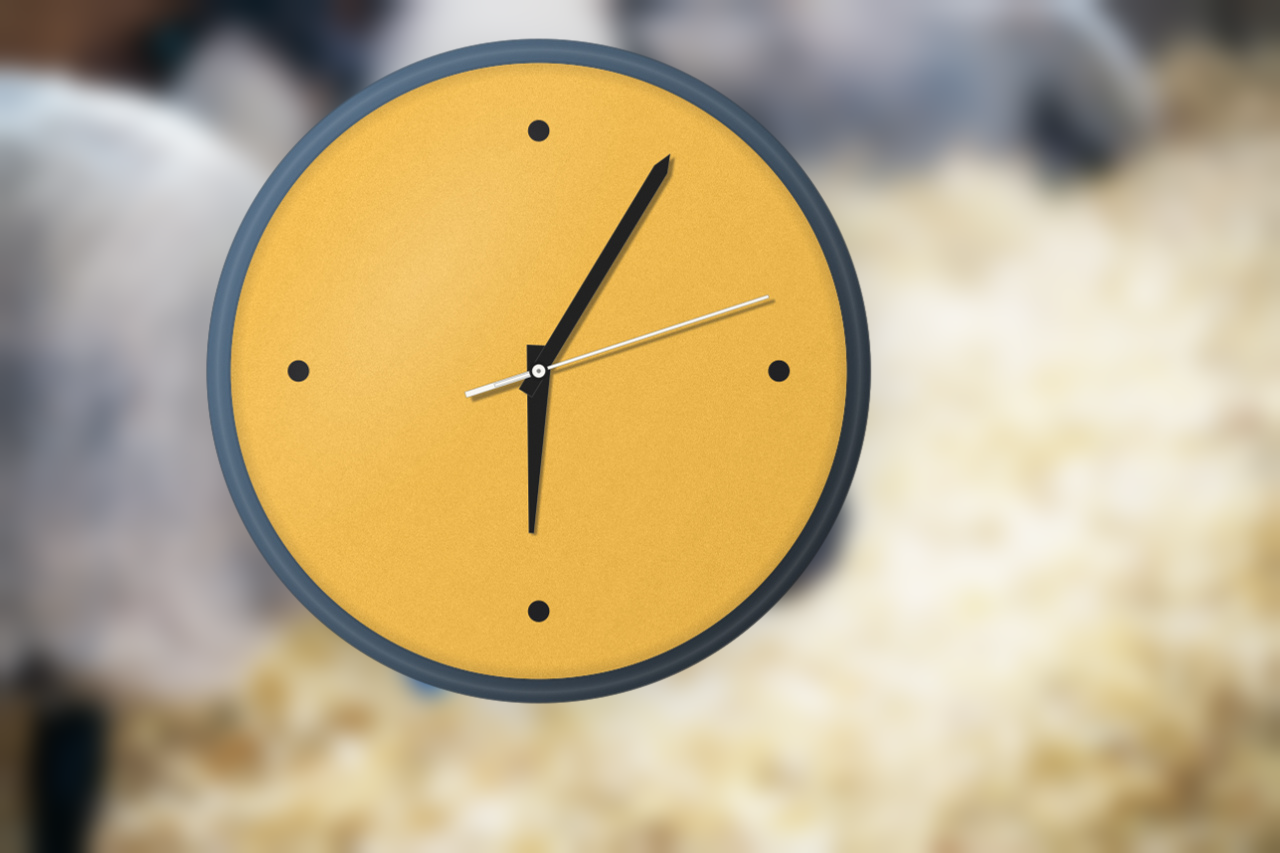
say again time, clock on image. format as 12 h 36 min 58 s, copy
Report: 6 h 05 min 12 s
